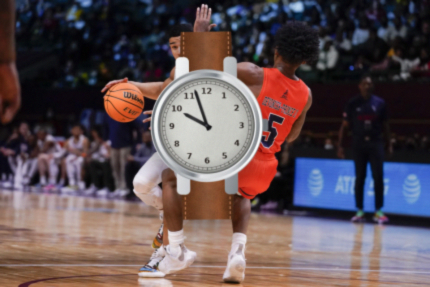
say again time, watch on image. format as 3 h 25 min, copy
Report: 9 h 57 min
